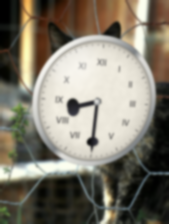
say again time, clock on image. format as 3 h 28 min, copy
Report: 8 h 30 min
